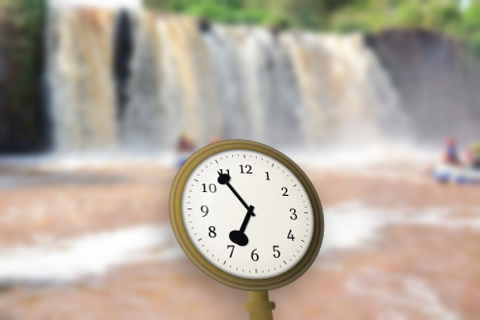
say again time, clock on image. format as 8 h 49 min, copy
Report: 6 h 54 min
